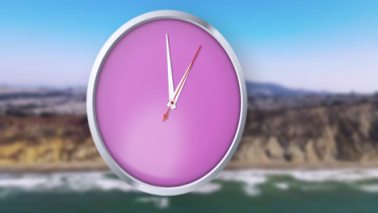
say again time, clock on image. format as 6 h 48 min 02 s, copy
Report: 12 h 59 min 05 s
